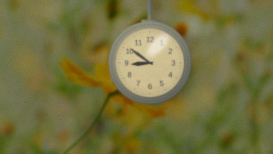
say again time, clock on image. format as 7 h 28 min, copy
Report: 8 h 51 min
